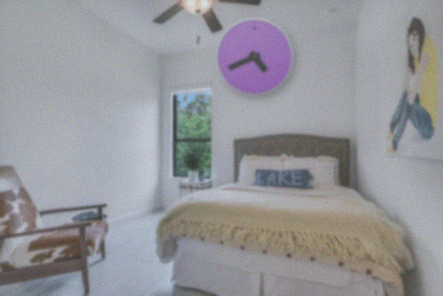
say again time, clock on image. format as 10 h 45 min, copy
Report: 4 h 41 min
